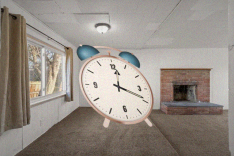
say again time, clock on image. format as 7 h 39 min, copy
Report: 12 h 19 min
